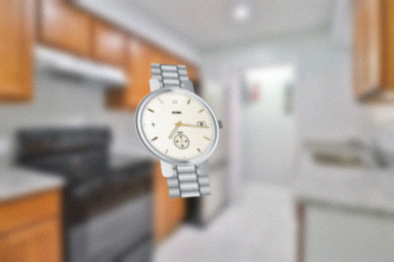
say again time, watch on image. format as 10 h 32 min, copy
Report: 7 h 16 min
